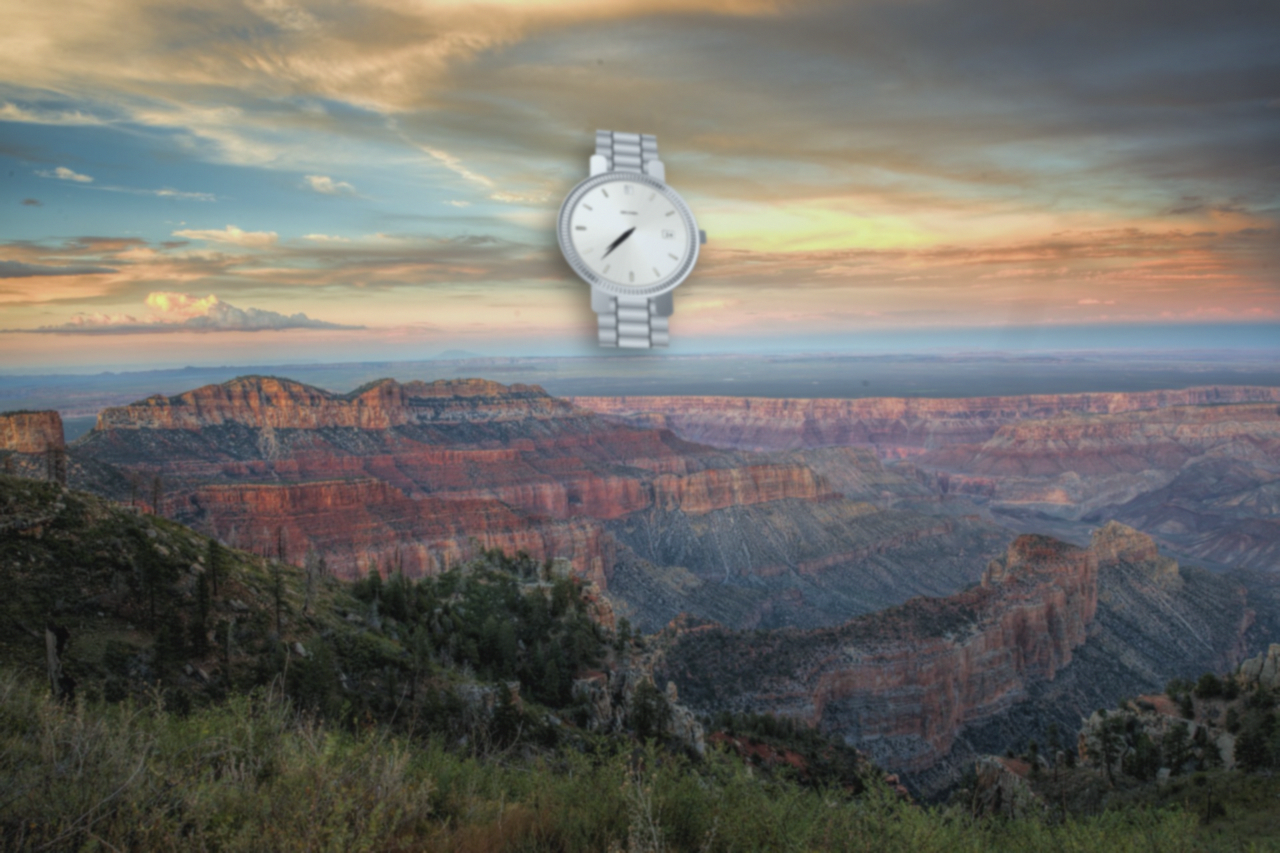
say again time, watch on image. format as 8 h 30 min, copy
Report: 7 h 37 min
